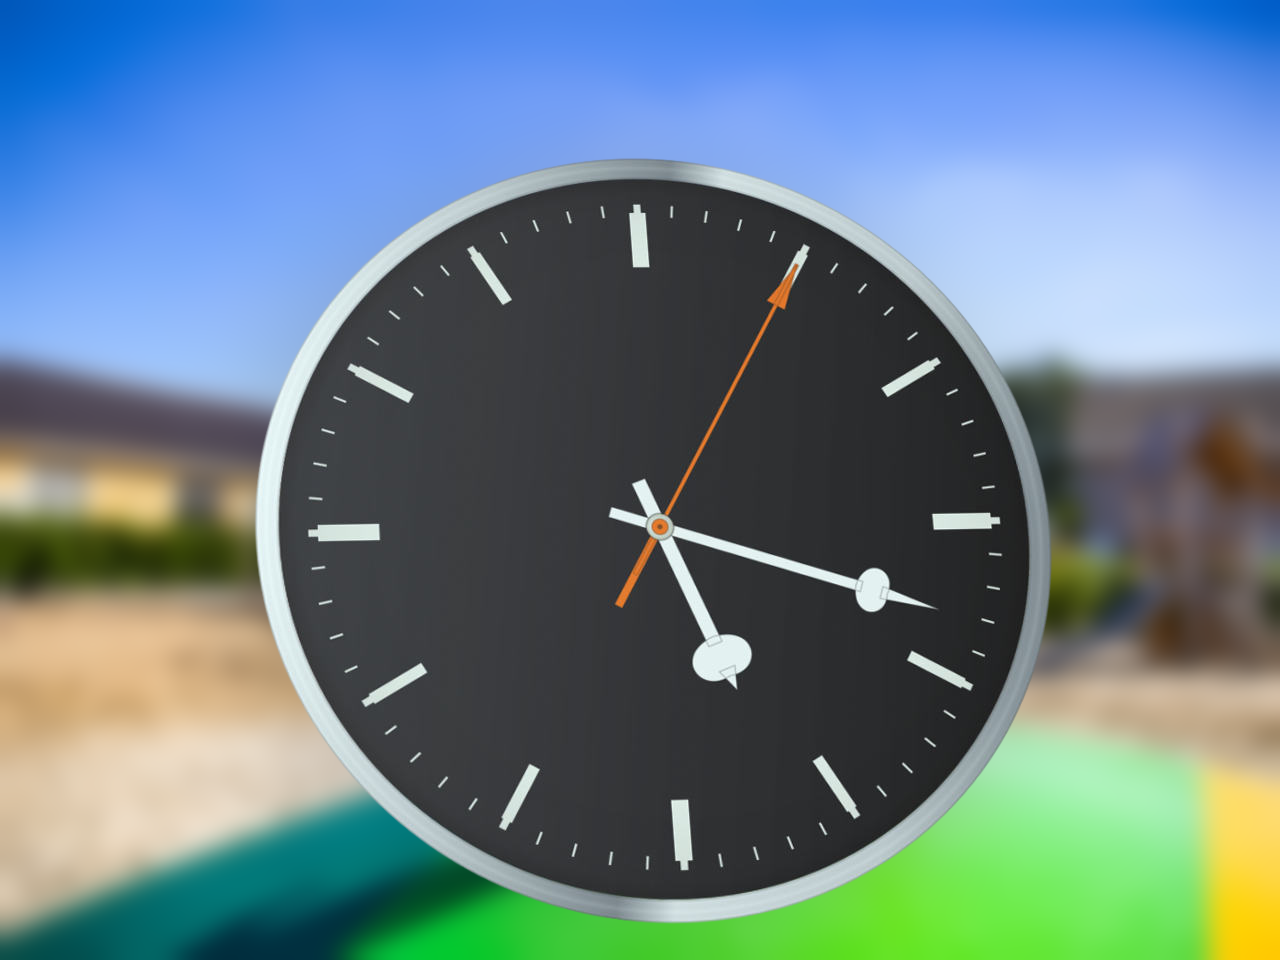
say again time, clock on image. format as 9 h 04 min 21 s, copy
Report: 5 h 18 min 05 s
